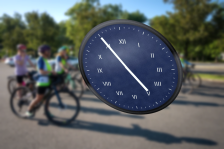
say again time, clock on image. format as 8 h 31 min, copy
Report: 4 h 55 min
